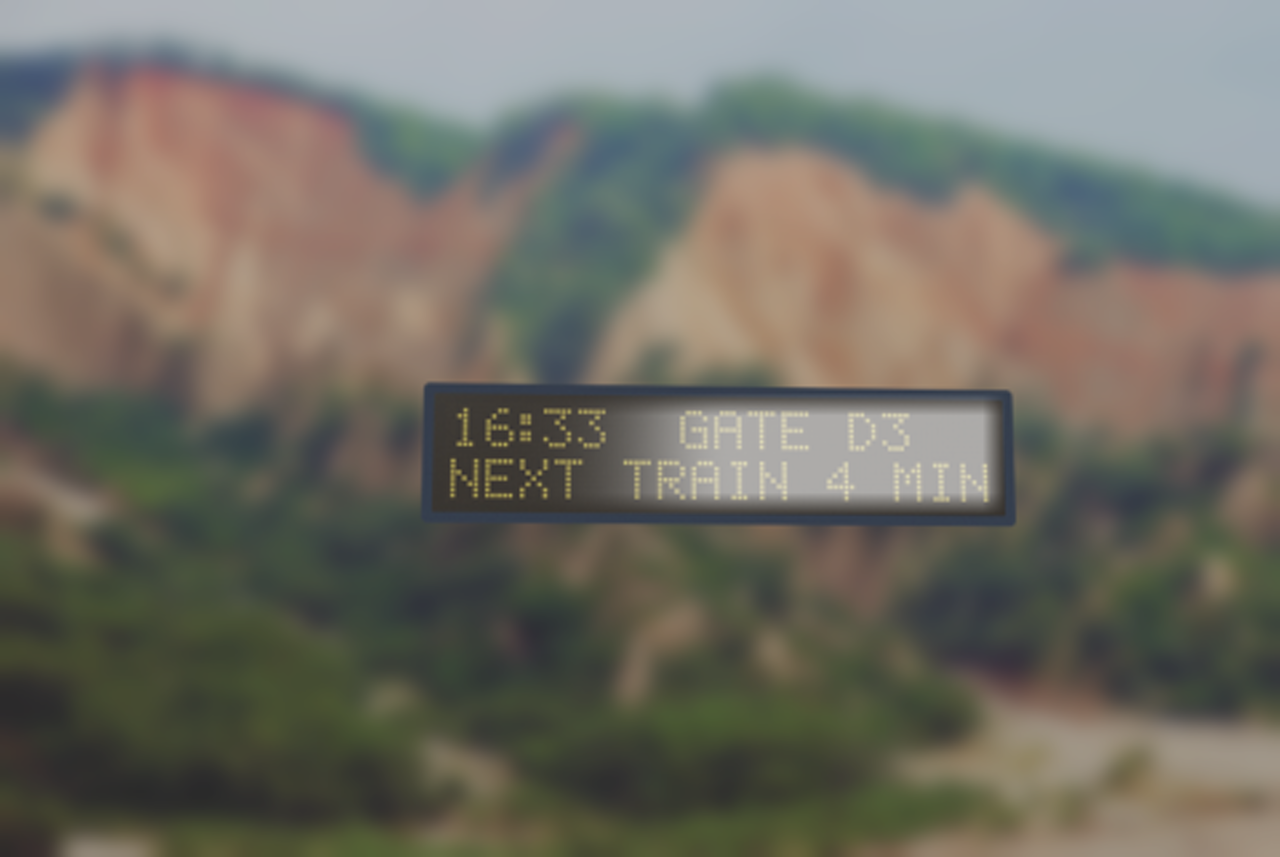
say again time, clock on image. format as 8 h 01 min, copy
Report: 16 h 33 min
